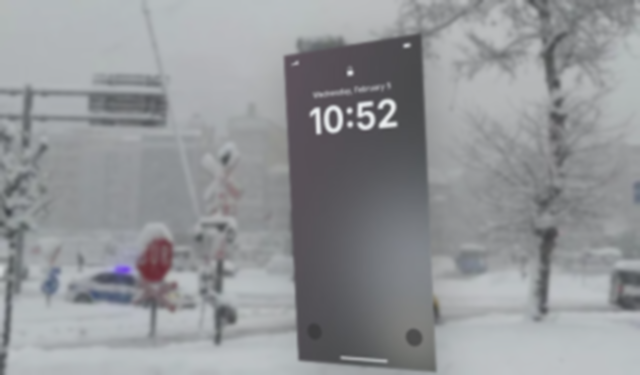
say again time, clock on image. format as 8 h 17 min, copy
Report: 10 h 52 min
